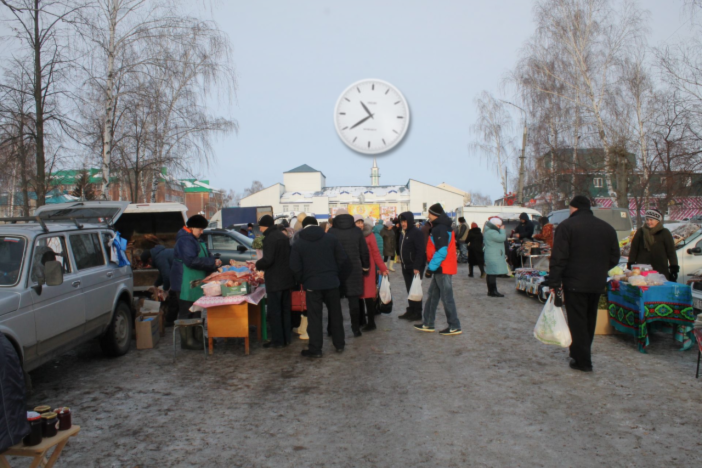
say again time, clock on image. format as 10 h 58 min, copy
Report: 10 h 39 min
